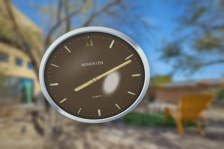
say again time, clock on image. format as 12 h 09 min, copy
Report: 8 h 11 min
